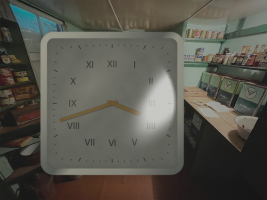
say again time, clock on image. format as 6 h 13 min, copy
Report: 3 h 42 min
